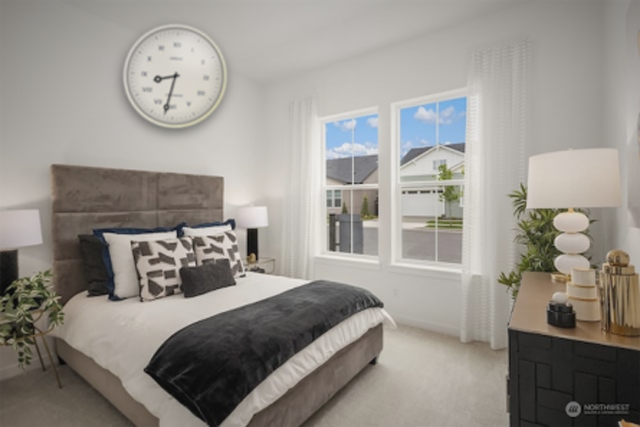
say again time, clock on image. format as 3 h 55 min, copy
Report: 8 h 32 min
